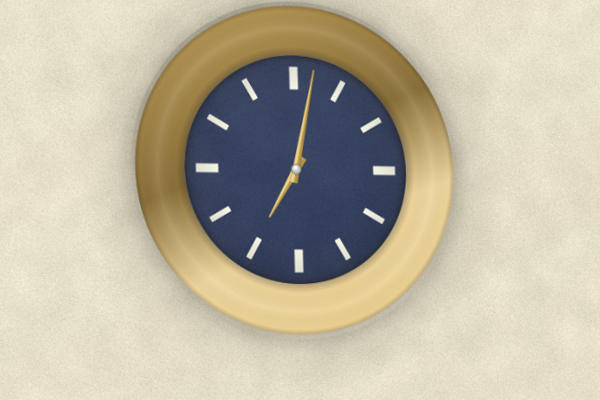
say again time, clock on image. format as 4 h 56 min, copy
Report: 7 h 02 min
